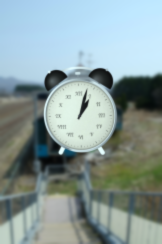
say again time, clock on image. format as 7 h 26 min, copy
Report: 1 h 03 min
